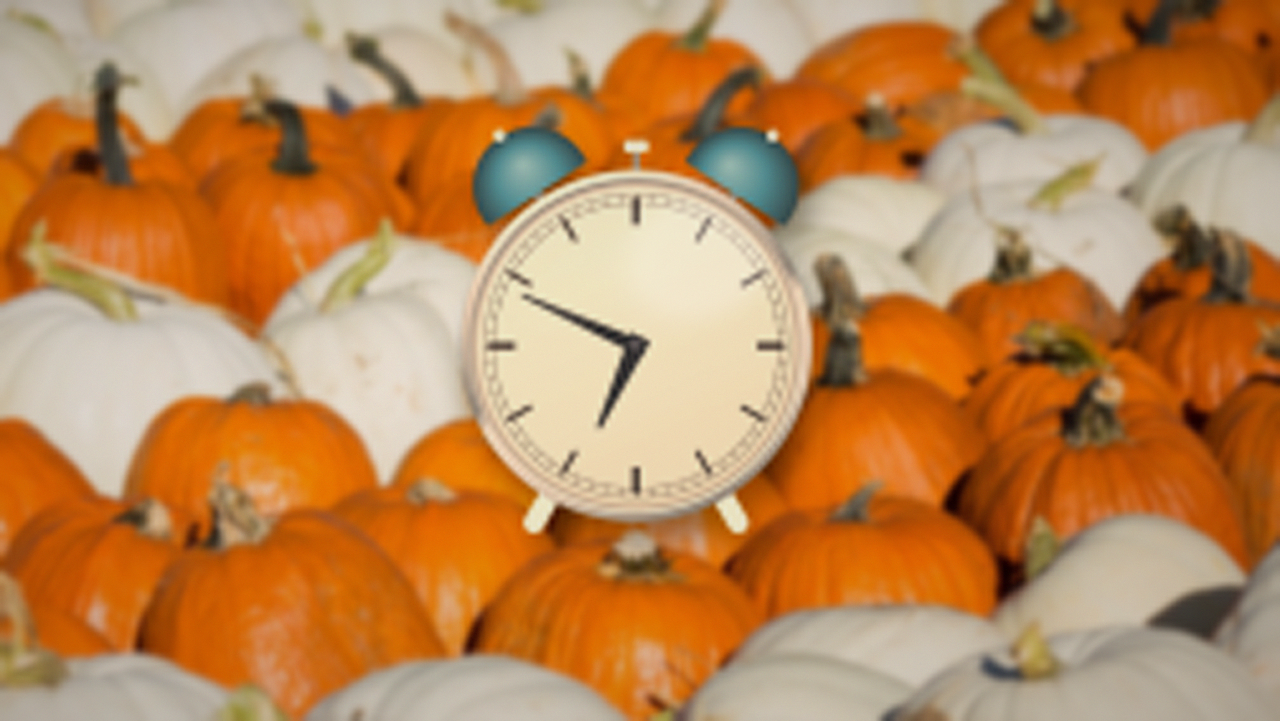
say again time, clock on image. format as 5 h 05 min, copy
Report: 6 h 49 min
